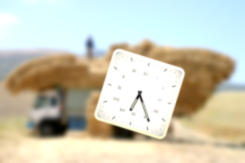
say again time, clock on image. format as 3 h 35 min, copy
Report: 6 h 24 min
